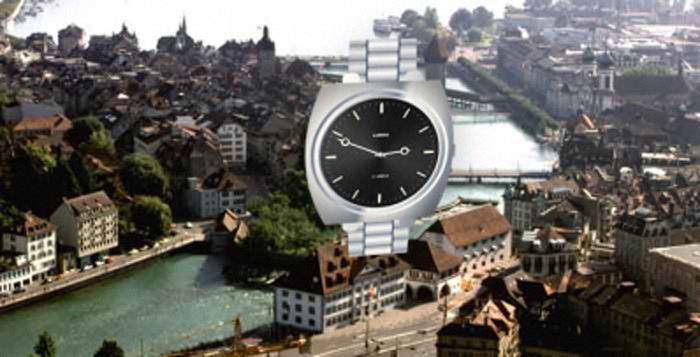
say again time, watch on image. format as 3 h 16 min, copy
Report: 2 h 49 min
